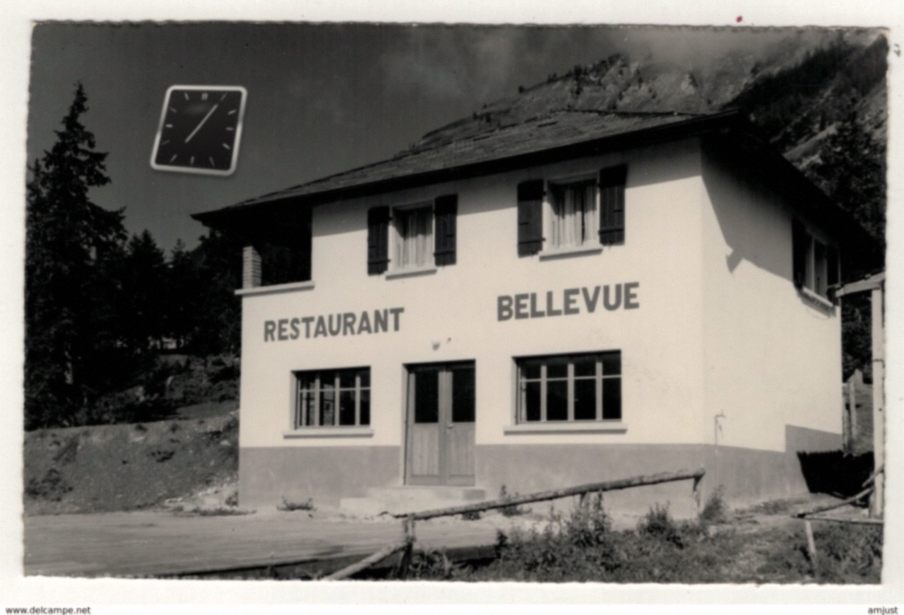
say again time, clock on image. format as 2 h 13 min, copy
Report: 7 h 05 min
